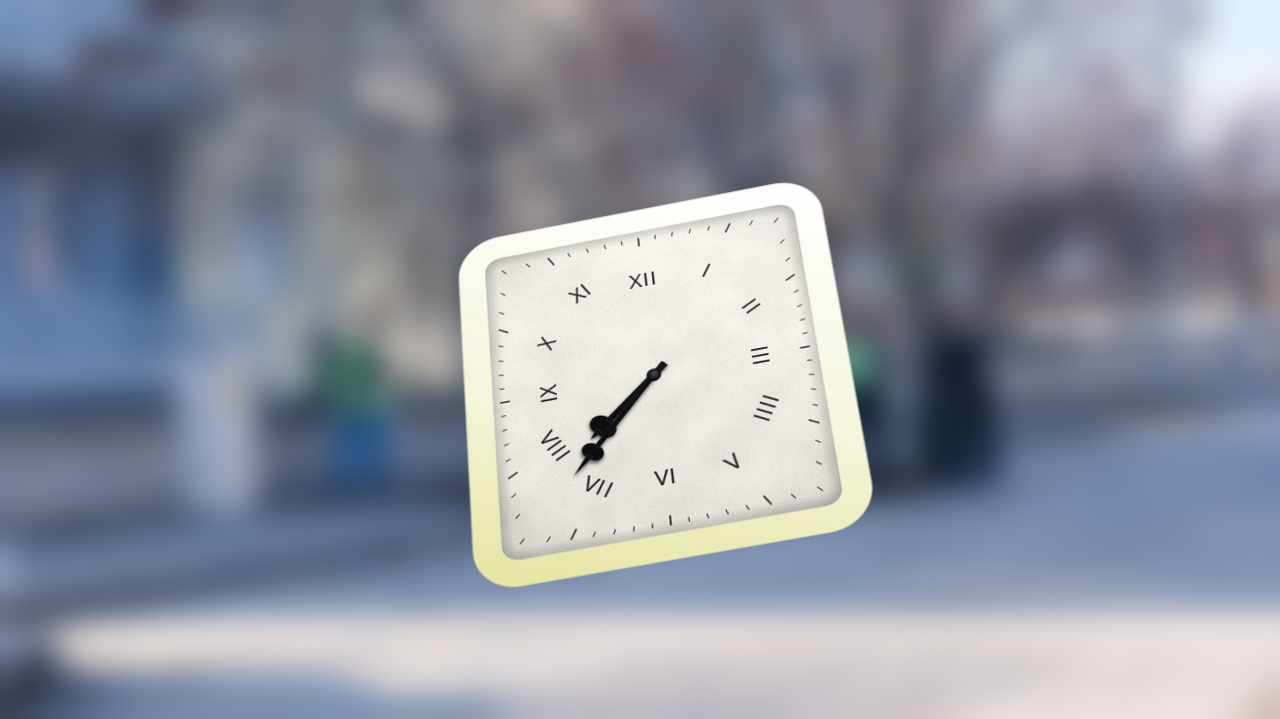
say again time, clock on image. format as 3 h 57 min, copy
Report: 7 h 37 min
